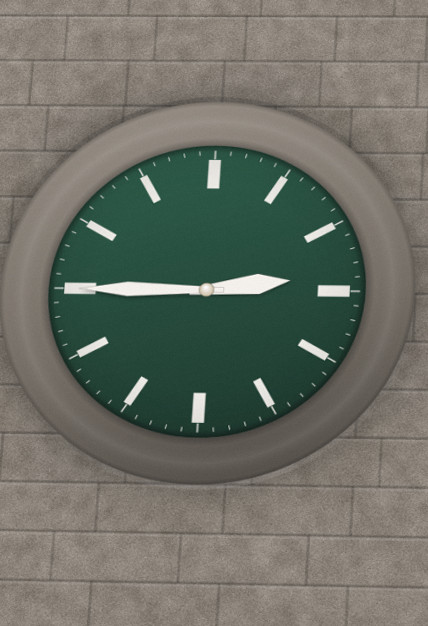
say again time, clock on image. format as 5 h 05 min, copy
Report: 2 h 45 min
